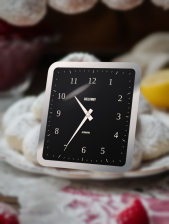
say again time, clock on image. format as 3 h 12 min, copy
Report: 10 h 35 min
